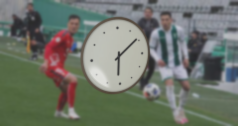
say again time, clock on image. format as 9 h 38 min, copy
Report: 6 h 09 min
